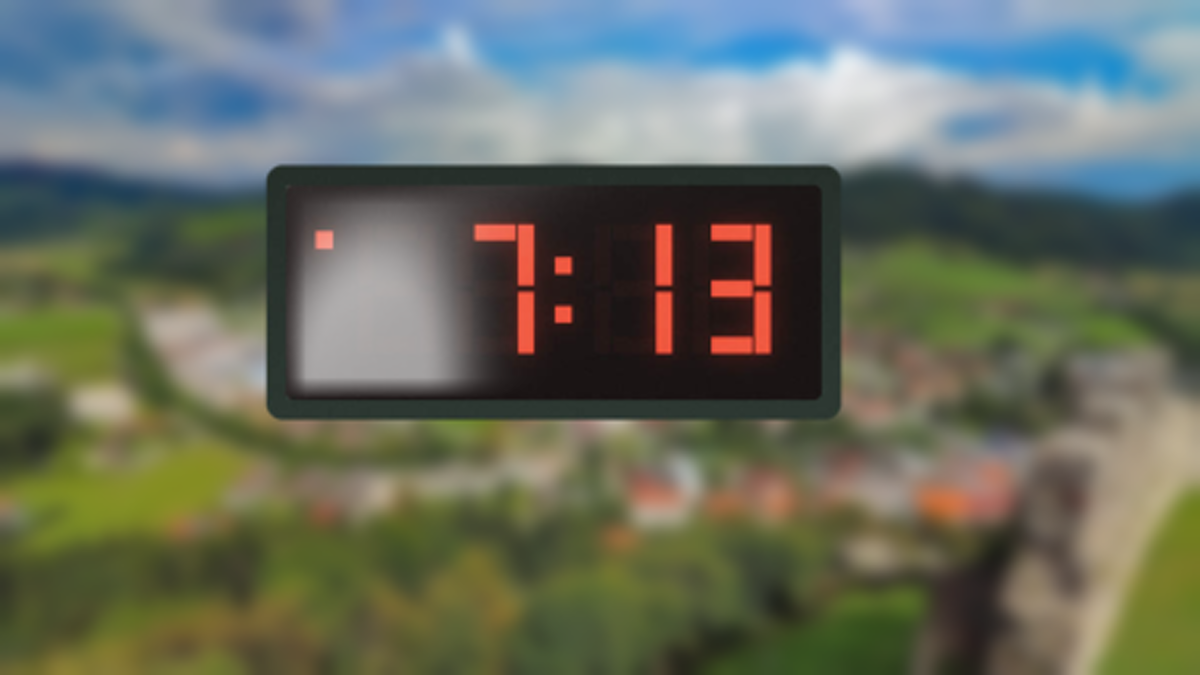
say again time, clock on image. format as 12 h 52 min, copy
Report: 7 h 13 min
